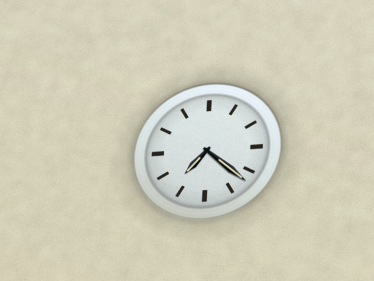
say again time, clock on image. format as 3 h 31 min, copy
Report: 7 h 22 min
